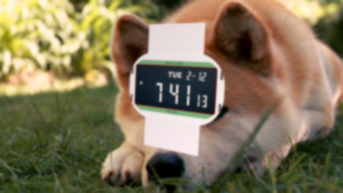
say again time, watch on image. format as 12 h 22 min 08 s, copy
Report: 7 h 41 min 13 s
